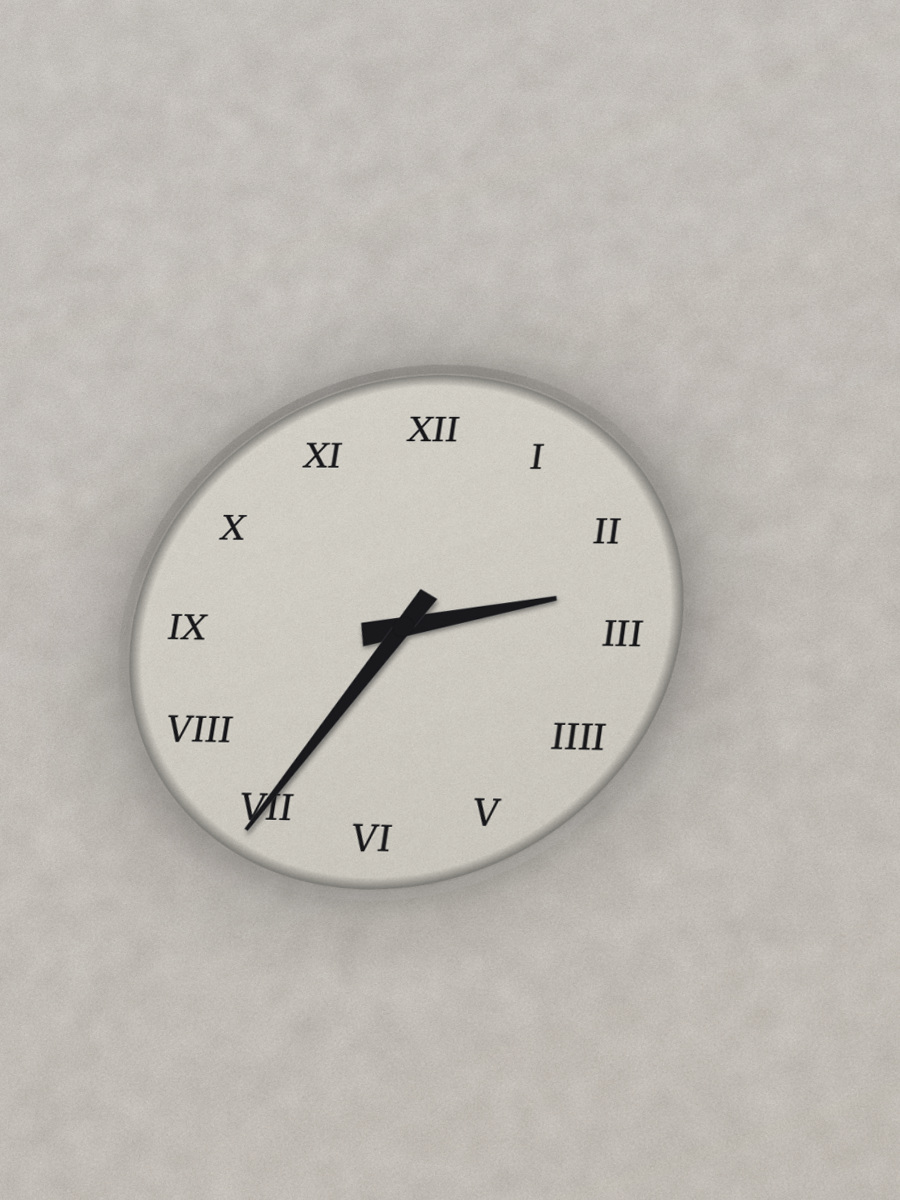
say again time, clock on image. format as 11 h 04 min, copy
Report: 2 h 35 min
